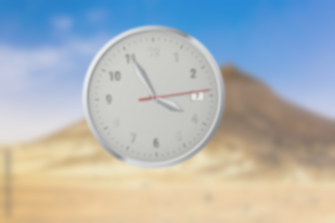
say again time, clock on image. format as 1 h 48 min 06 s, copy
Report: 3 h 55 min 14 s
